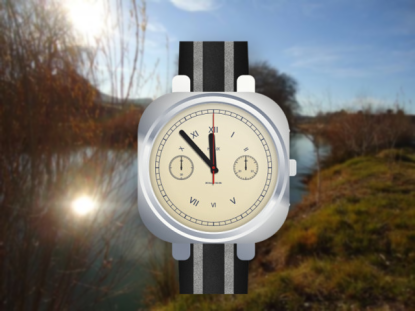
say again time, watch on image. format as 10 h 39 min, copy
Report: 11 h 53 min
